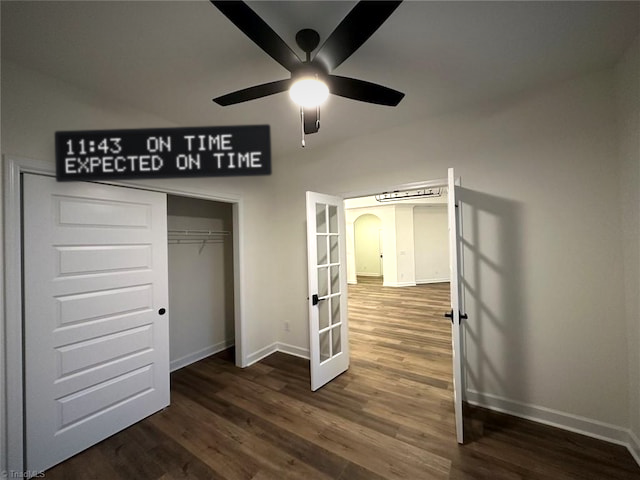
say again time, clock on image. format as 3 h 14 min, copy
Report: 11 h 43 min
